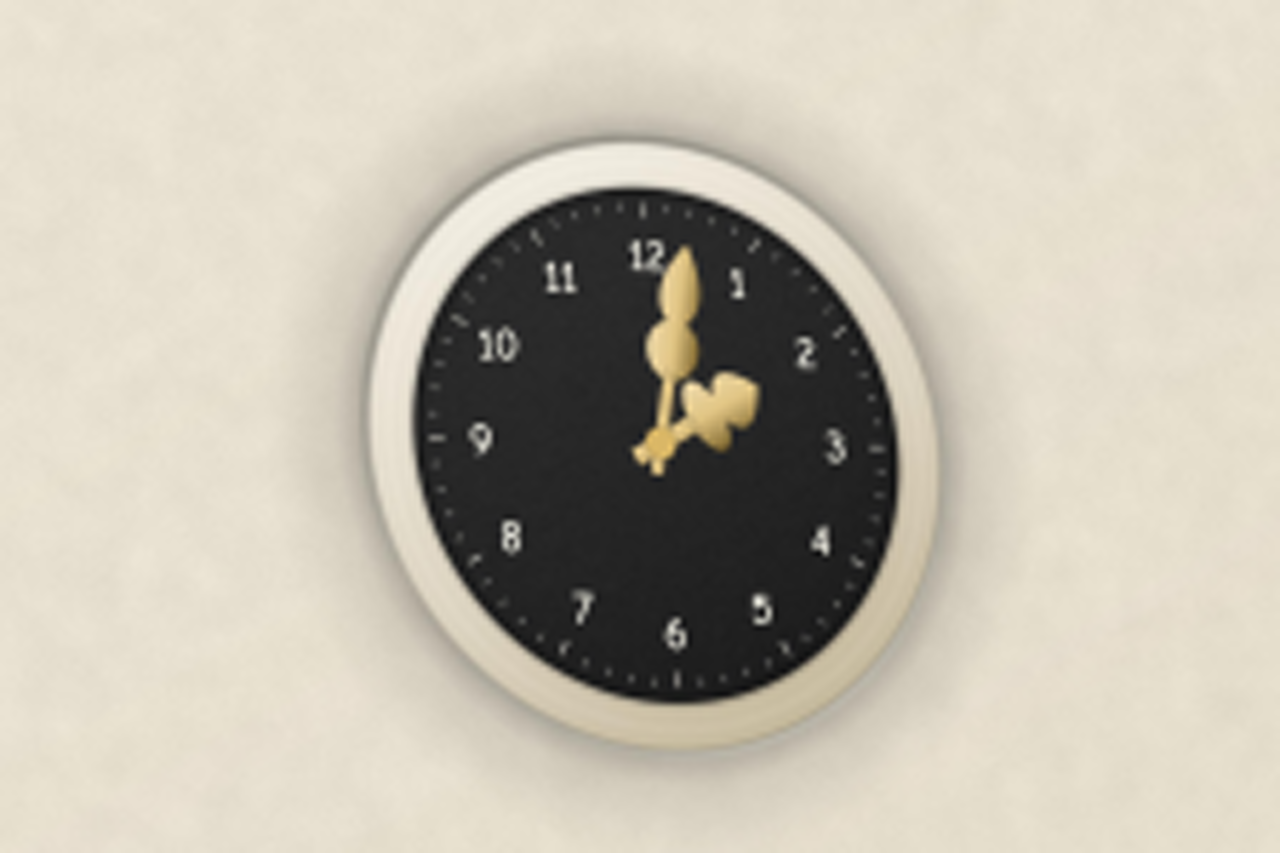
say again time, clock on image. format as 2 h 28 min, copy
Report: 2 h 02 min
